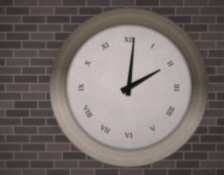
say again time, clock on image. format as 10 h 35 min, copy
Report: 2 h 01 min
